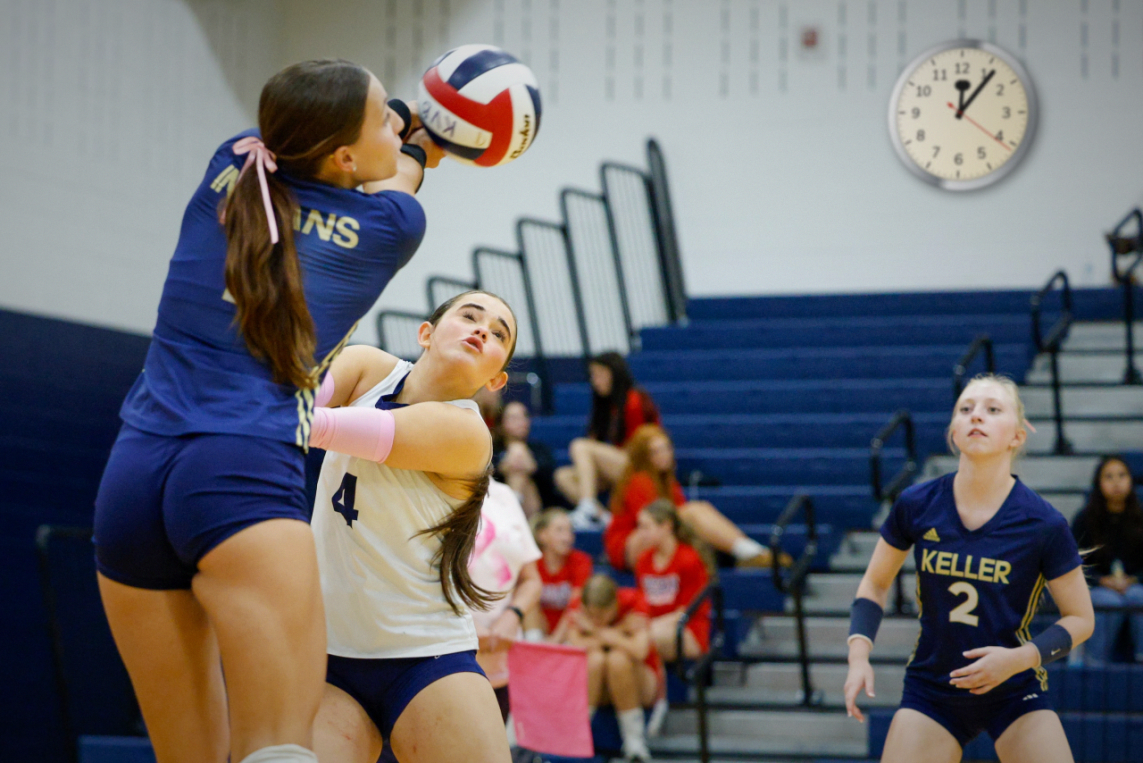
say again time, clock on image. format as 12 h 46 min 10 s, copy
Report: 12 h 06 min 21 s
